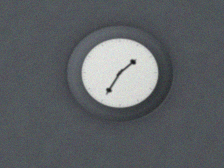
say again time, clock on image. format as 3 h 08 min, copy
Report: 1 h 35 min
